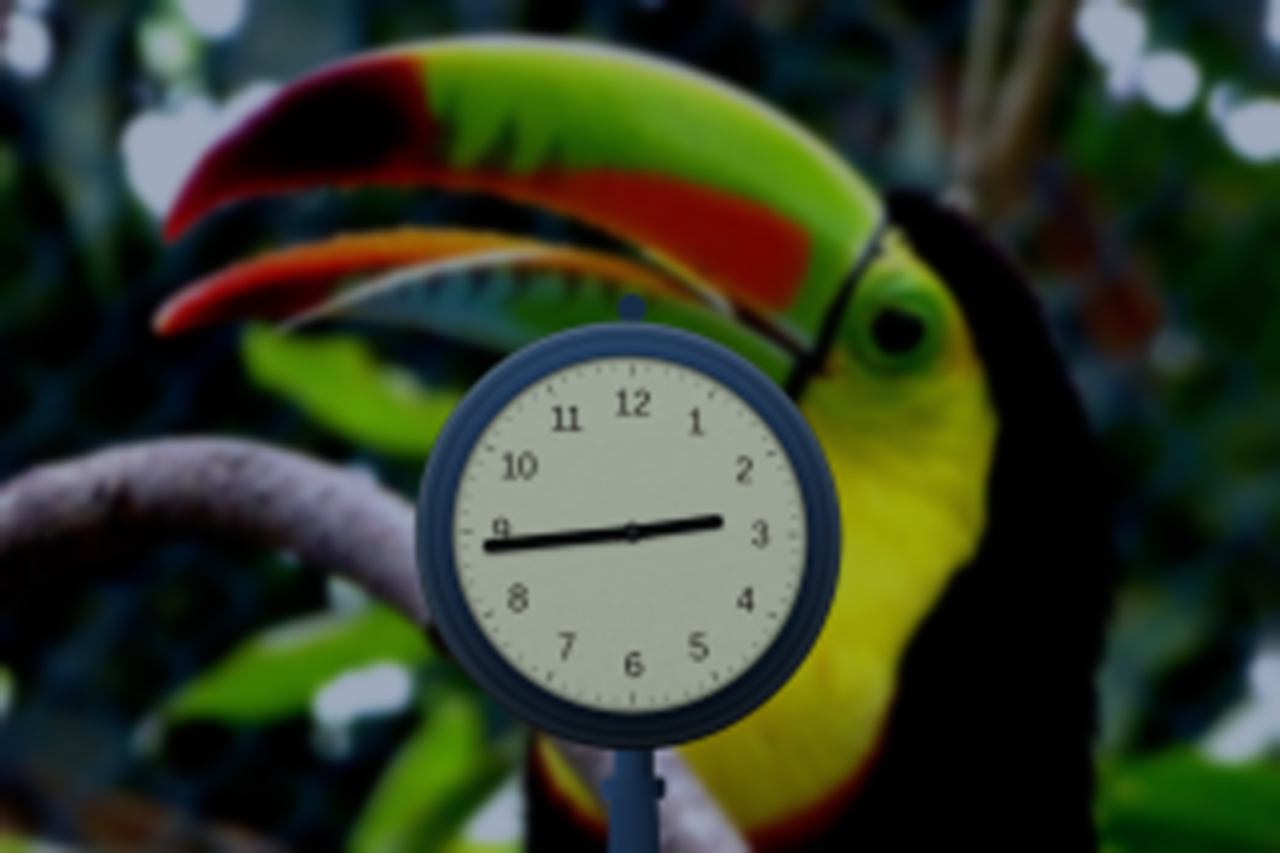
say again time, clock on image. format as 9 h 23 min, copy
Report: 2 h 44 min
